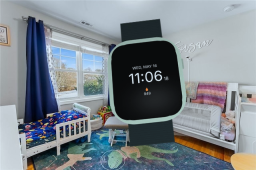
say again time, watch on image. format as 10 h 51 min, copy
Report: 11 h 06 min
